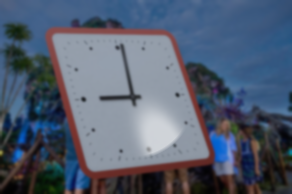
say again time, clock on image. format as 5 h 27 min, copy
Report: 9 h 01 min
